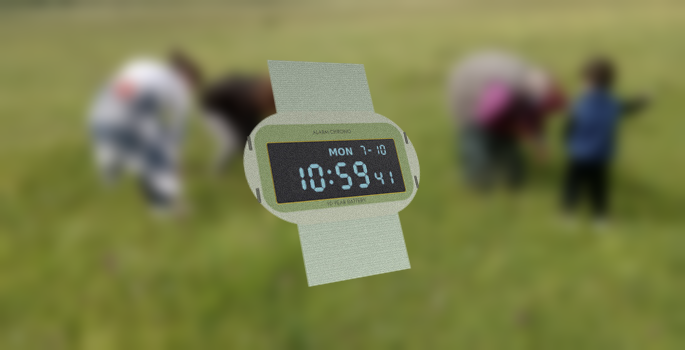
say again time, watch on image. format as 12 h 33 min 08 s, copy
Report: 10 h 59 min 41 s
